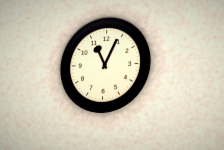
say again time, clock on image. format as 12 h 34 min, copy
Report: 11 h 04 min
